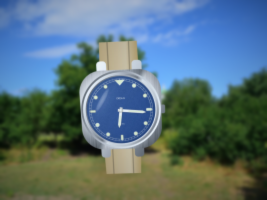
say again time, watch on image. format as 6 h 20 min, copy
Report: 6 h 16 min
